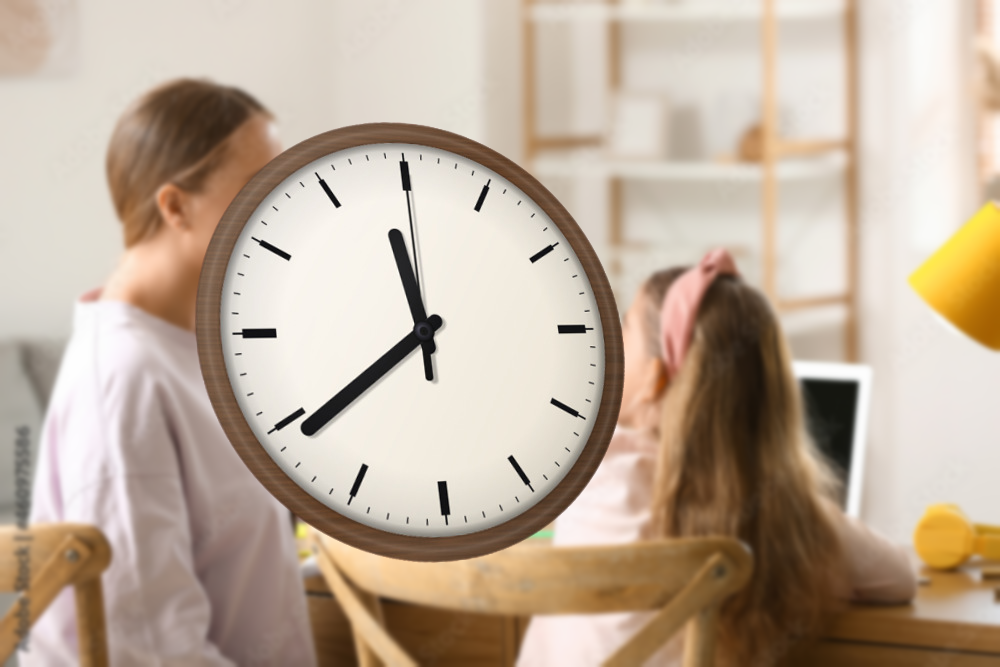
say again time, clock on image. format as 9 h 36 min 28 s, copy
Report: 11 h 39 min 00 s
